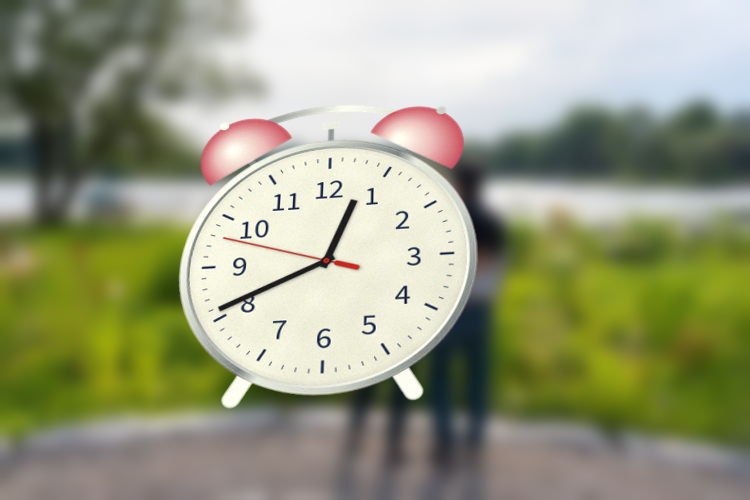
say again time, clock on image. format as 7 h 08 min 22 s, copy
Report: 12 h 40 min 48 s
